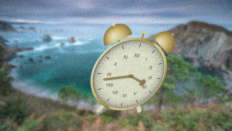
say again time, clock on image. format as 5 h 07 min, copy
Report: 3 h 43 min
